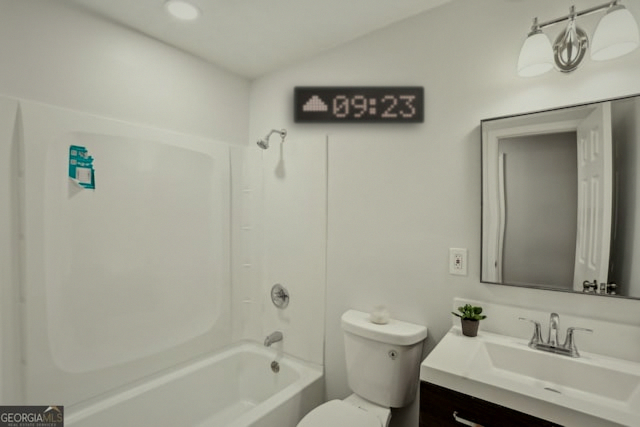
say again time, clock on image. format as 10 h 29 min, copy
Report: 9 h 23 min
